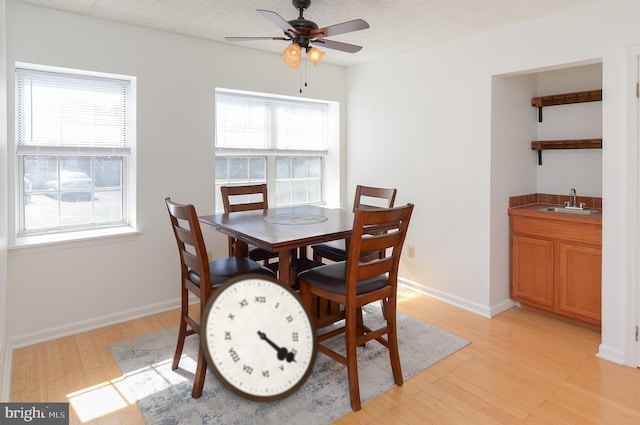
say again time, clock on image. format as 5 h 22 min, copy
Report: 4 h 21 min
